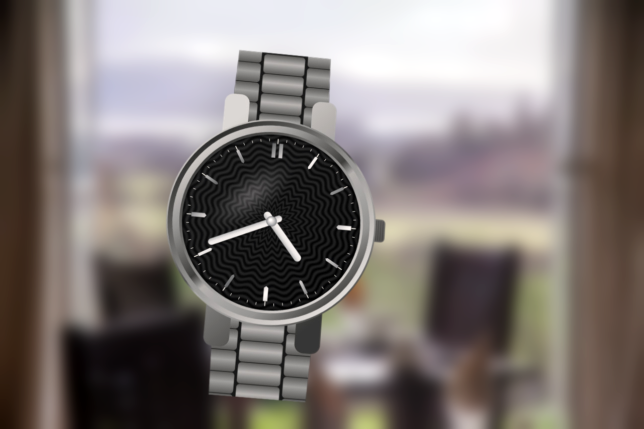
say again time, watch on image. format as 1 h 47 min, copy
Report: 4 h 41 min
